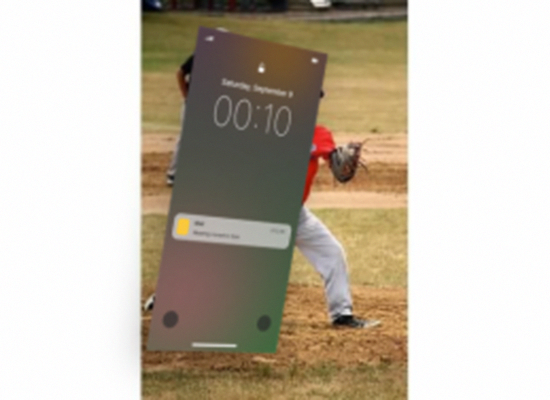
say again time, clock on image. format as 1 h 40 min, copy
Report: 0 h 10 min
